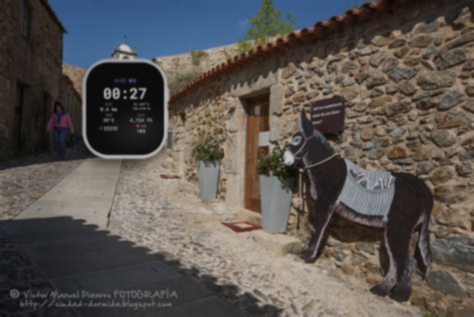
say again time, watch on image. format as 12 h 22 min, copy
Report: 0 h 27 min
